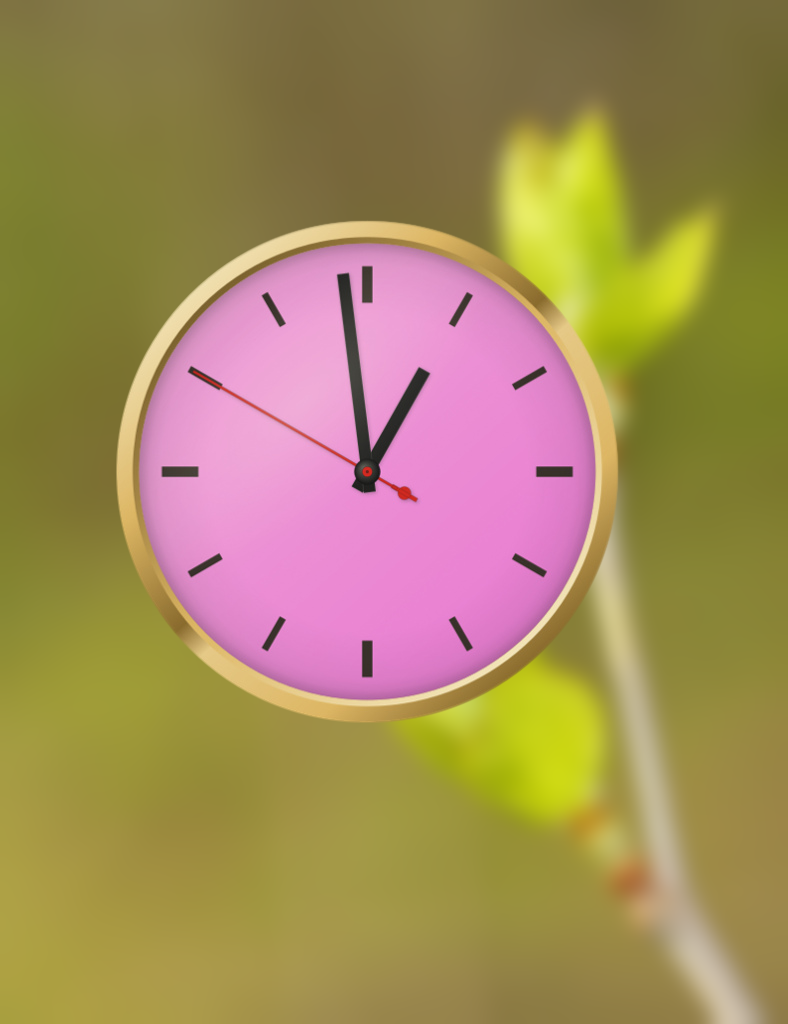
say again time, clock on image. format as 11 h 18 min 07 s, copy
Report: 12 h 58 min 50 s
